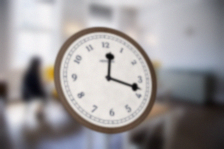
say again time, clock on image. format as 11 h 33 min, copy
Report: 12 h 18 min
